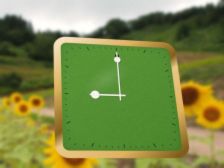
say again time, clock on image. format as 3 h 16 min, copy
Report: 9 h 00 min
